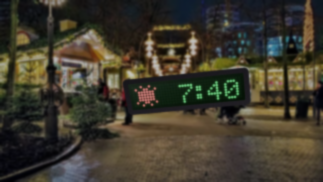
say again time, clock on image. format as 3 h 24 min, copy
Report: 7 h 40 min
